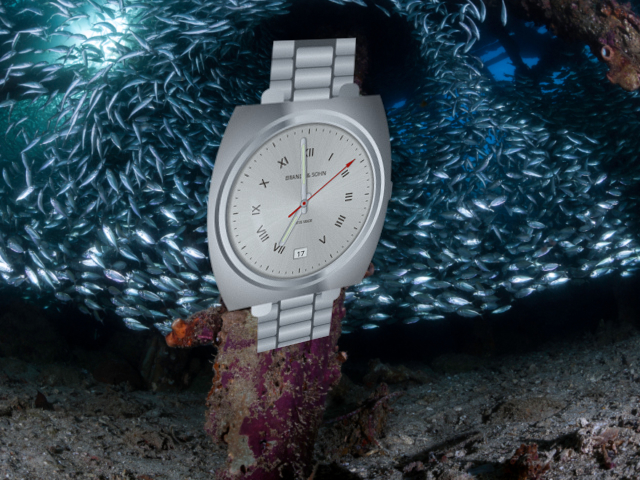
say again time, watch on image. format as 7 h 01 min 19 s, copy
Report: 6 h 59 min 09 s
